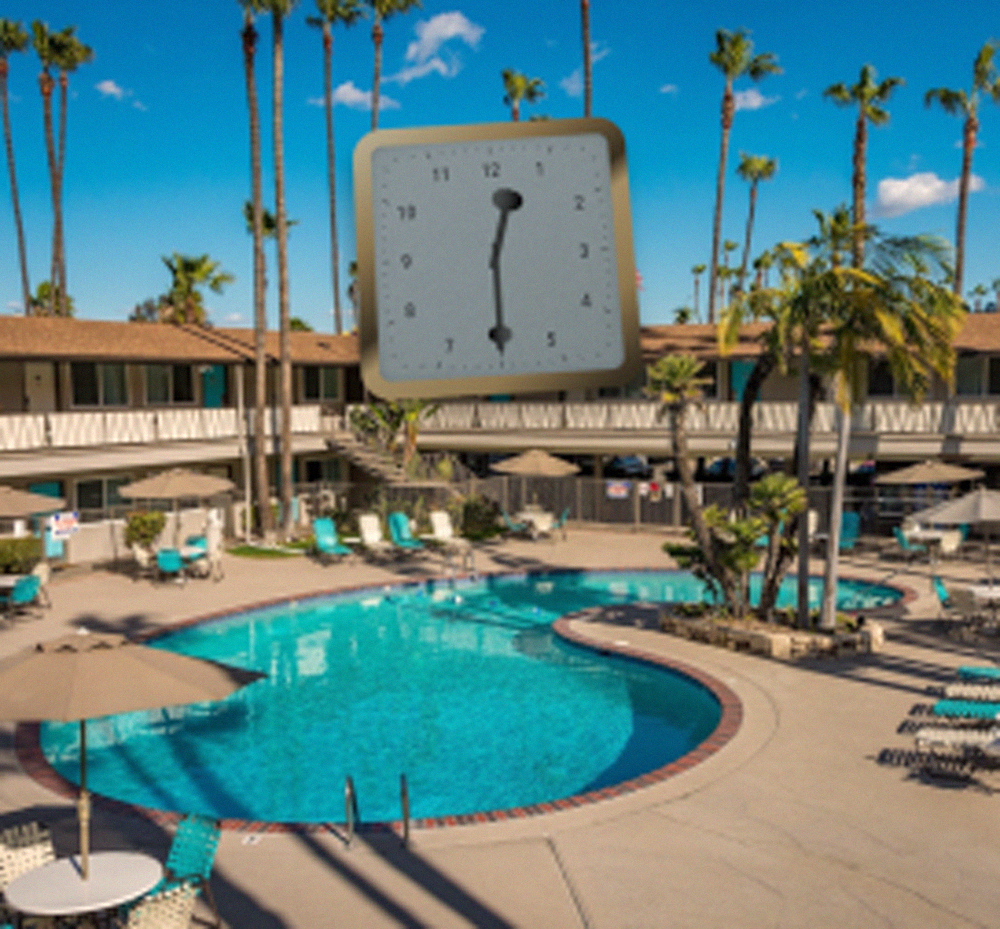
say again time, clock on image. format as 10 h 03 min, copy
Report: 12 h 30 min
